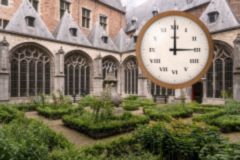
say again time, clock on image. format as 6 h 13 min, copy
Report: 3 h 00 min
